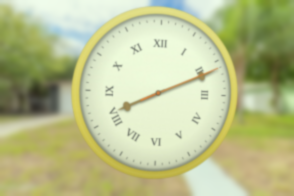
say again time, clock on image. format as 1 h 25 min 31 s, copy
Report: 8 h 11 min 11 s
